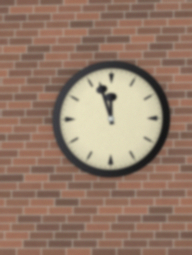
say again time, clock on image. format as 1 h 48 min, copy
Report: 11 h 57 min
